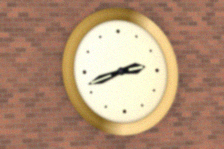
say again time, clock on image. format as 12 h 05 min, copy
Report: 2 h 42 min
